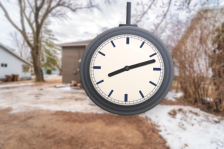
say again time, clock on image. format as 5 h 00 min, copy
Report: 8 h 12 min
